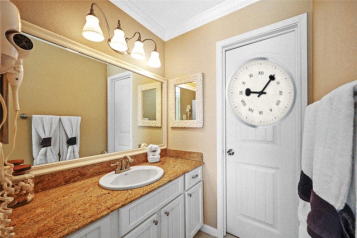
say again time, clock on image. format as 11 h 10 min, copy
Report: 9 h 06 min
